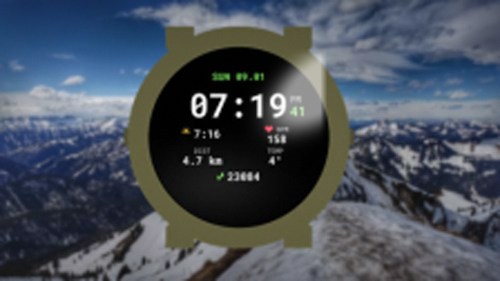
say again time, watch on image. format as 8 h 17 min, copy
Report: 7 h 19 min
